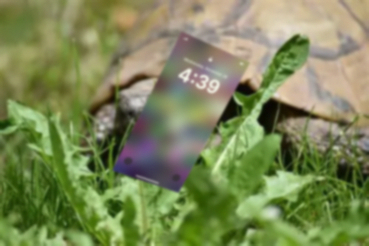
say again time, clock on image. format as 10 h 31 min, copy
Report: 4 h 39 min
